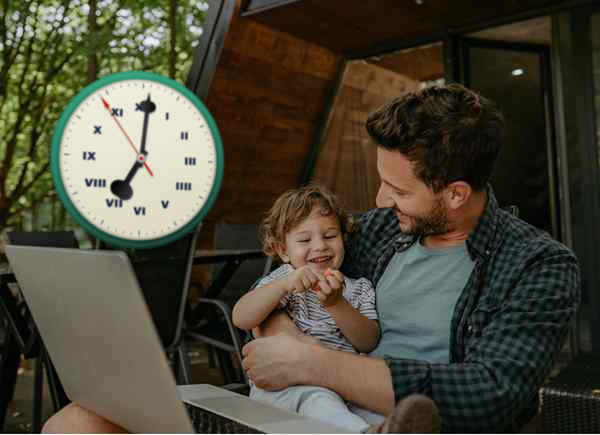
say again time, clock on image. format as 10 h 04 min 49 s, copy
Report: 7 h 00 min 54 s
